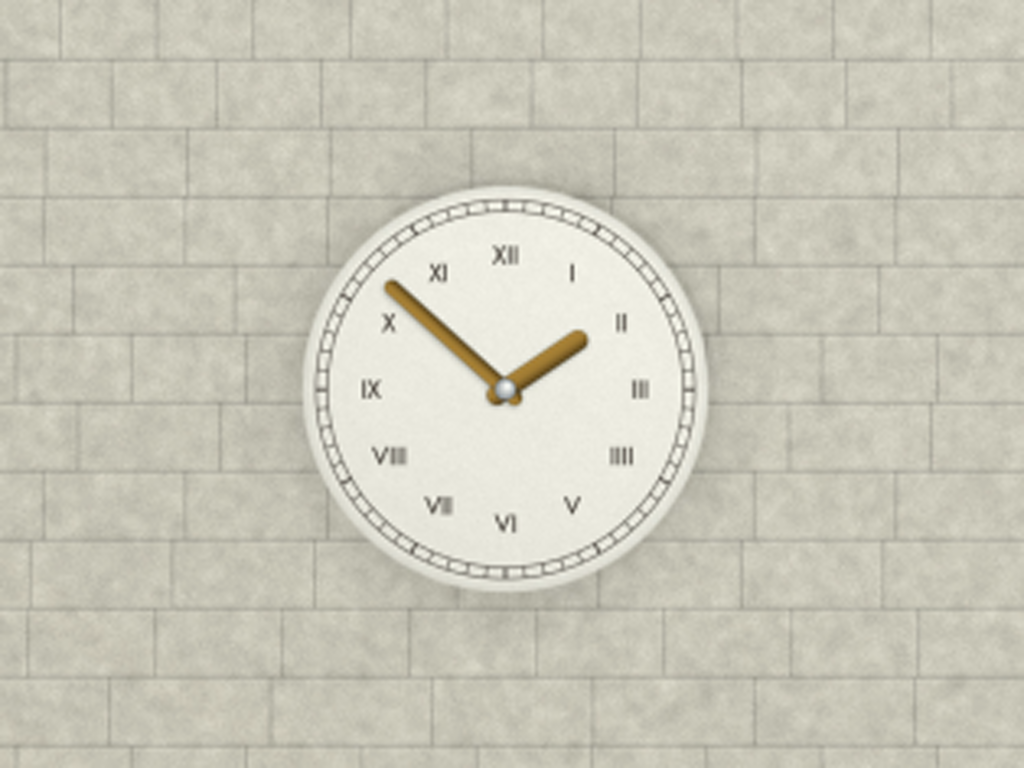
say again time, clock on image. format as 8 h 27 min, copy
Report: 1 h 52 min
